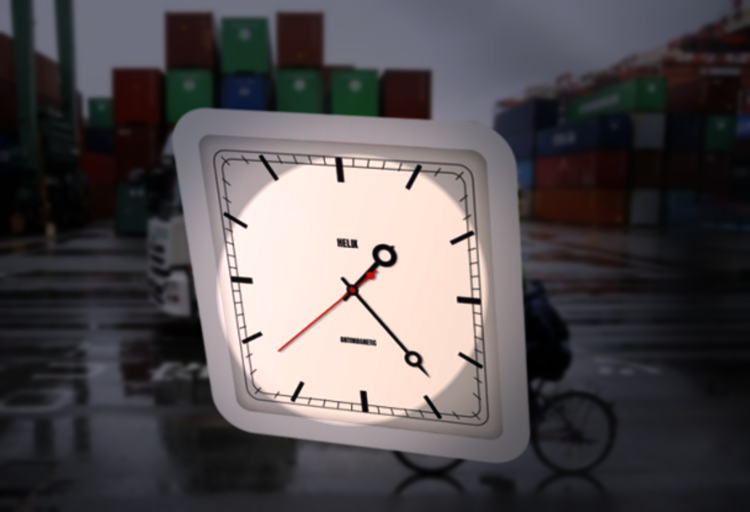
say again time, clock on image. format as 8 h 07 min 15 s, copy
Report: 1 h 23 min 38 s
